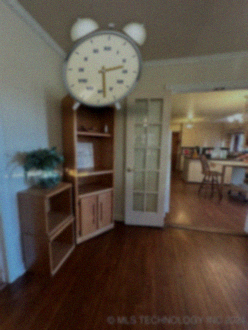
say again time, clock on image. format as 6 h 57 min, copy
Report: 2 h 28 min
